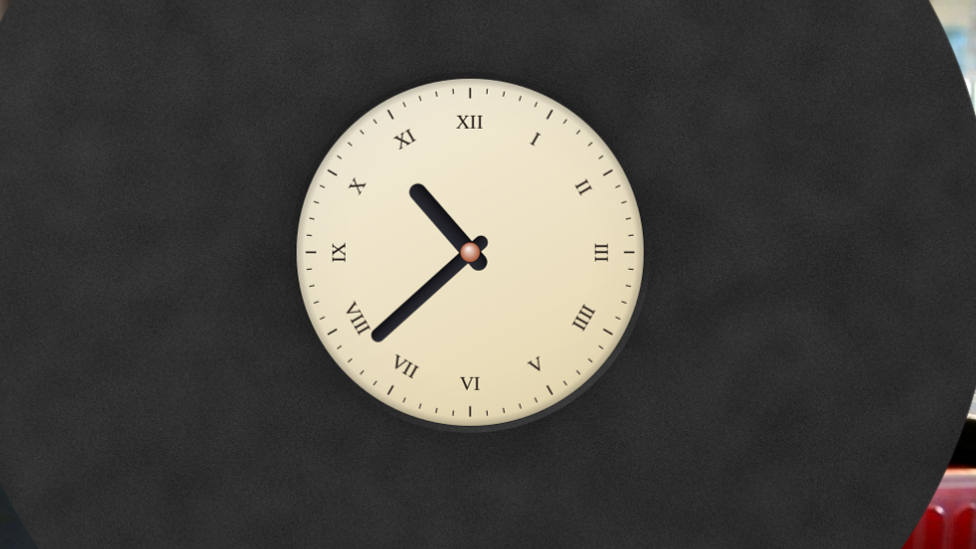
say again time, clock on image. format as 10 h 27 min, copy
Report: 10 h 38 min
